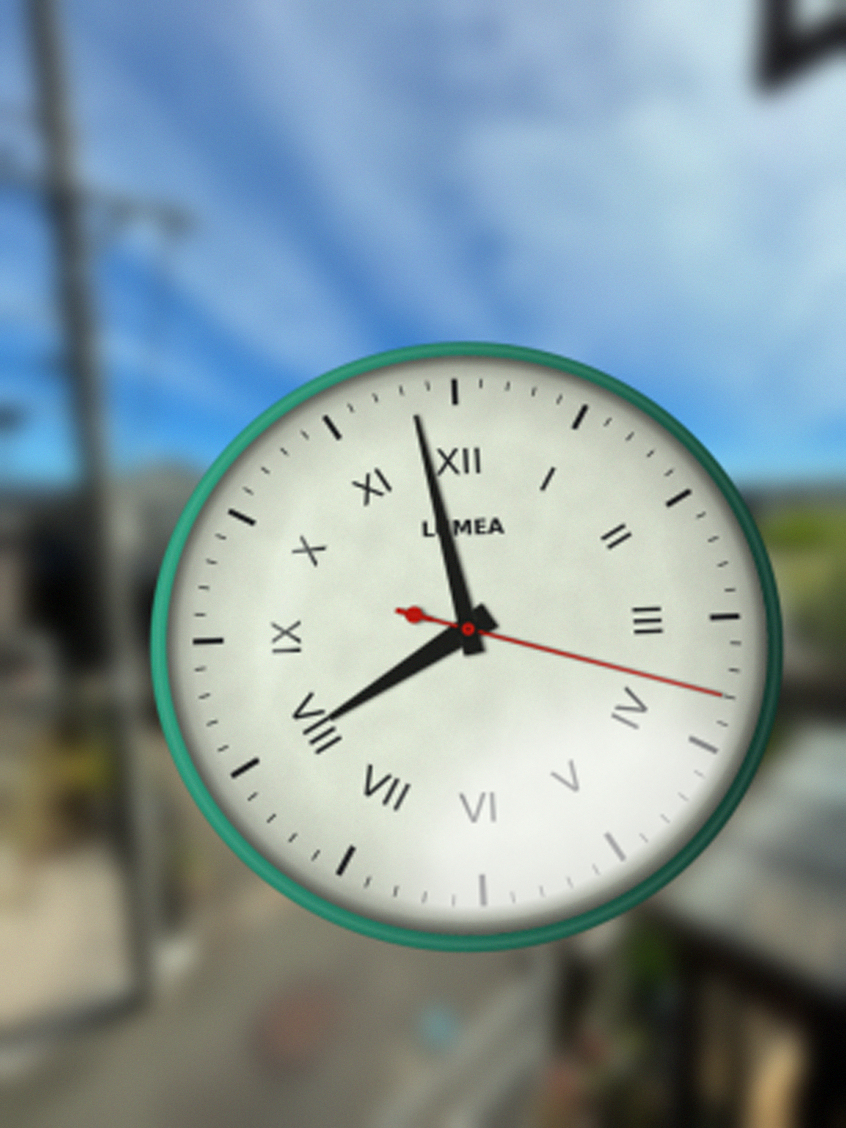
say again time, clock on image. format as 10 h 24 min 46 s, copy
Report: 7 h 58 min 18 s
